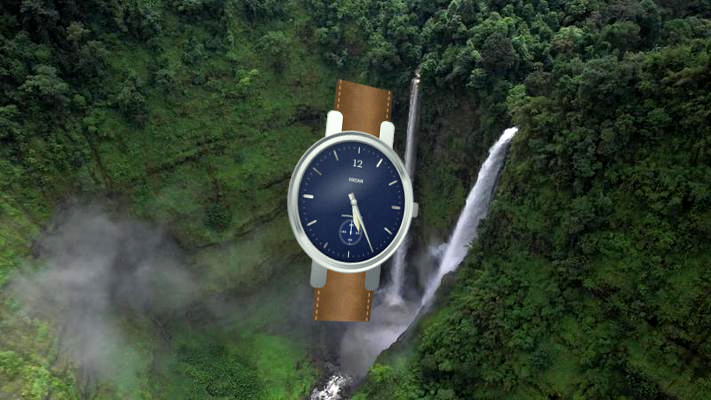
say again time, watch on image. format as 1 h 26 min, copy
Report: 5 h 25 min
